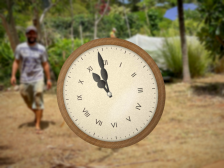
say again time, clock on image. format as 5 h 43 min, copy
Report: 10 h 59 min
